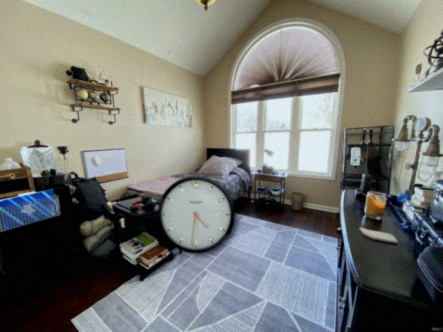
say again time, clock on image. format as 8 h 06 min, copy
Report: 4 h 31 min
